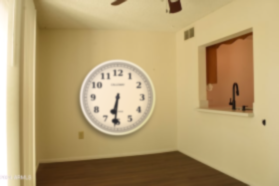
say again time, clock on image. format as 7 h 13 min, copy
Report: 6 h 31 min
